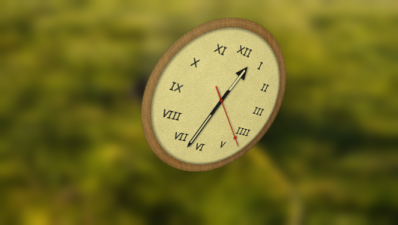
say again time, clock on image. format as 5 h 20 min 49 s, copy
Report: 12 h 32 min 22 s
